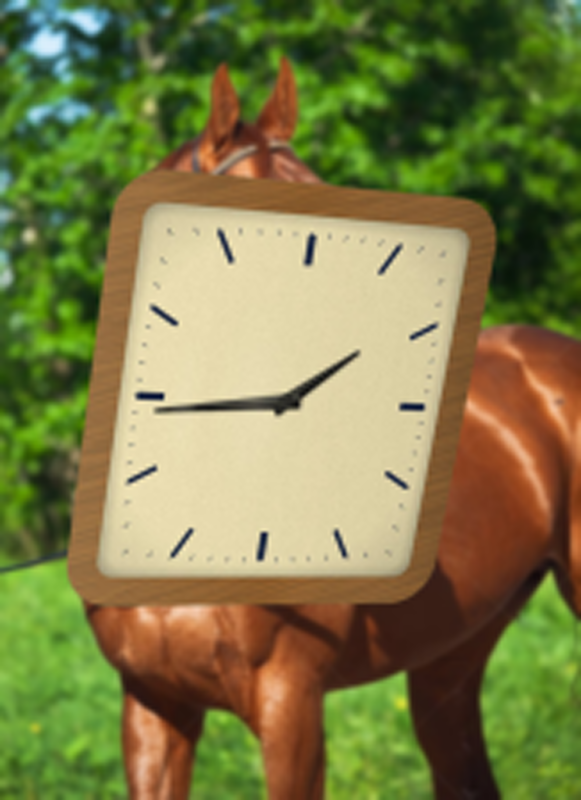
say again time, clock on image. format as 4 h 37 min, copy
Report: 1 h 44 min
